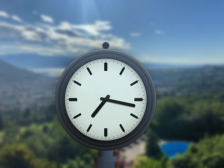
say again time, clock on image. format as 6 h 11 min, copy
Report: 7 h 17 min
